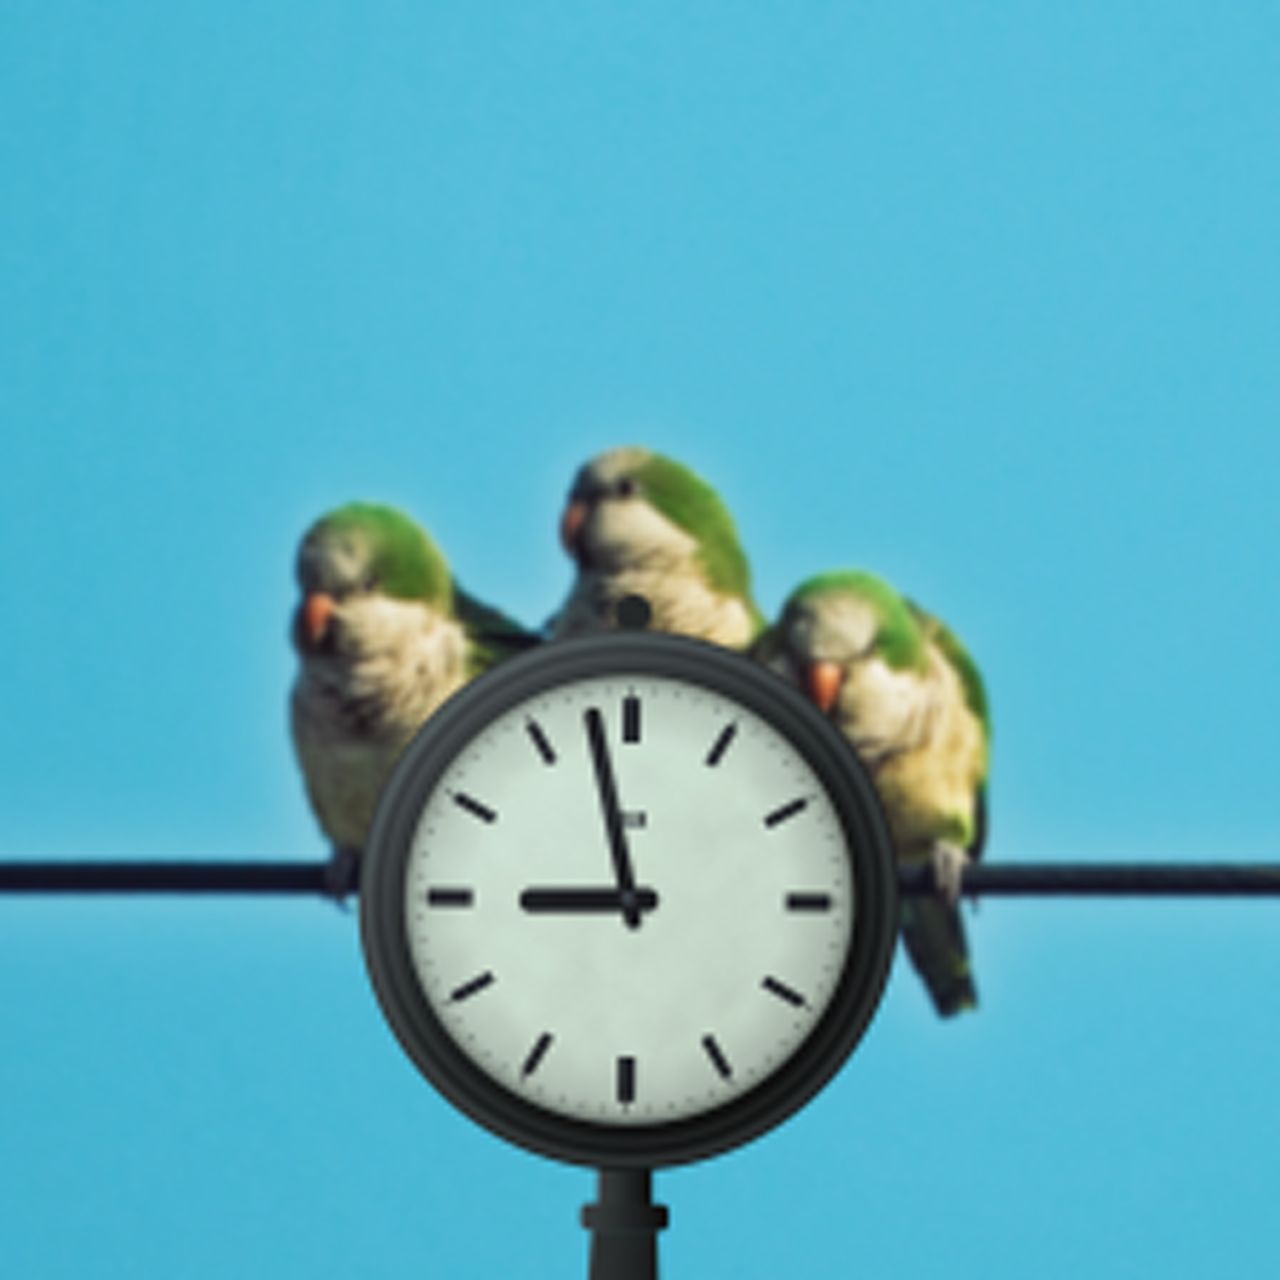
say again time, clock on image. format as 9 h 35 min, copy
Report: 8 h 58 min
